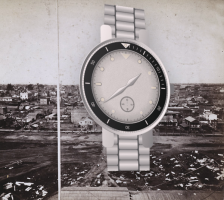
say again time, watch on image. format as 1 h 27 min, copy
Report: 1 h 39 min
